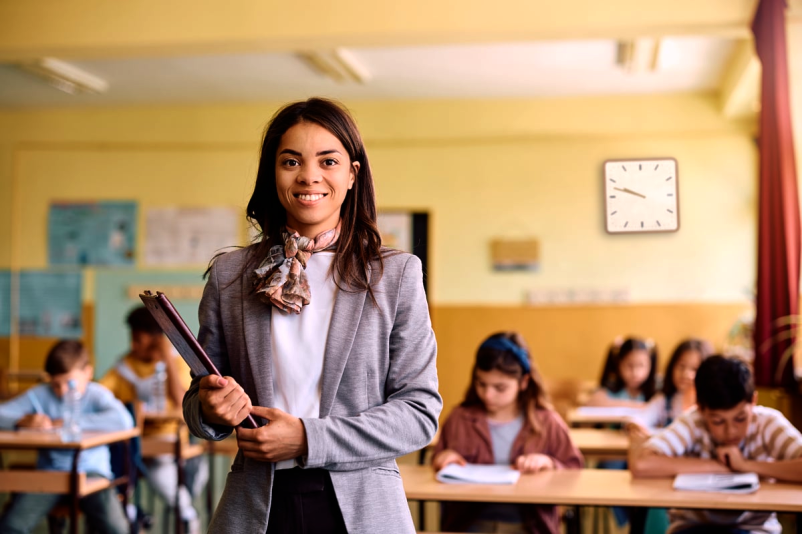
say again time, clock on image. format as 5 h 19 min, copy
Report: 9 h 48 min
